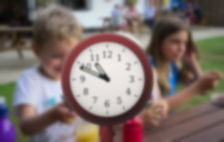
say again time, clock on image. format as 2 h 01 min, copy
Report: 10 h 49 min
